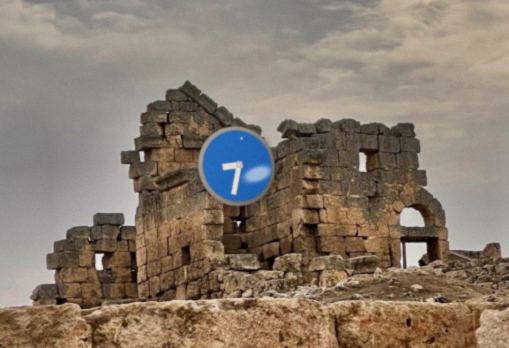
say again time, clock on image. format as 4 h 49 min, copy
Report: 8 h 31 min
